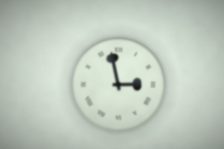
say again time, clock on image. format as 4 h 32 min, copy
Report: 2 h 58 min
